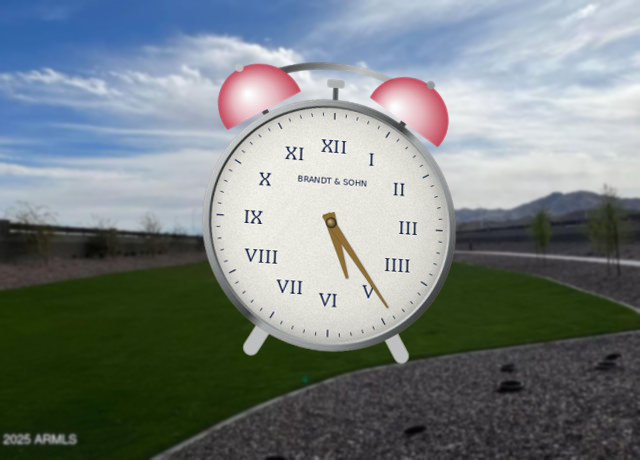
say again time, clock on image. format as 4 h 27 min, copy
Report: 5 h 24 min
